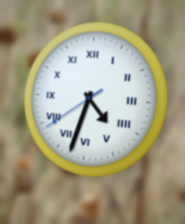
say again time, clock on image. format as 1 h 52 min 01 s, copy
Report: 4 h 32 min 39 s
